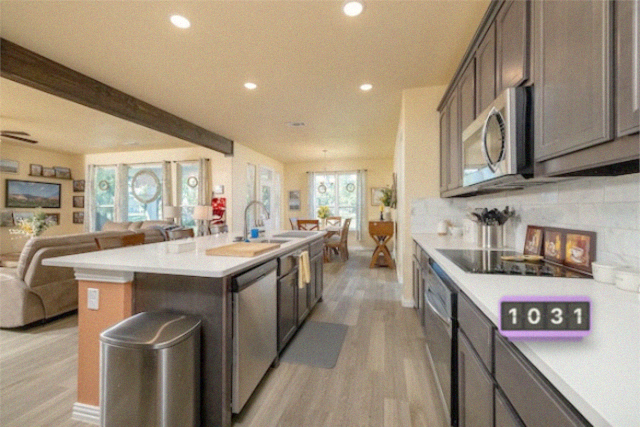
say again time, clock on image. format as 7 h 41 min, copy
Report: 10 h 31 min
